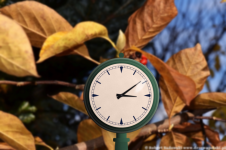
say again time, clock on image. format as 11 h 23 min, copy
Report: 3 h 09 min
